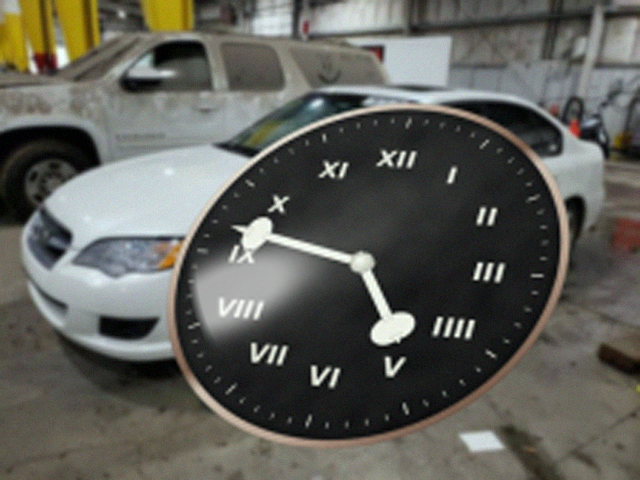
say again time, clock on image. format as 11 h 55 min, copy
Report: 4 h 47 min
